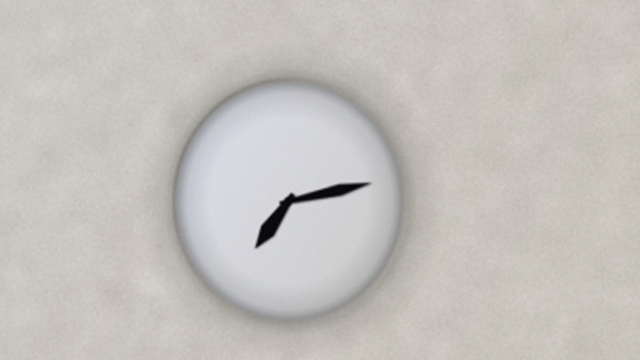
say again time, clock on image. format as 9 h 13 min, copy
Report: 7 h 13 min
